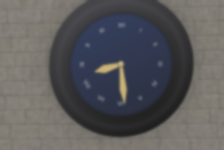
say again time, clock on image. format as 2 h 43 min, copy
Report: 8 h 29 min
